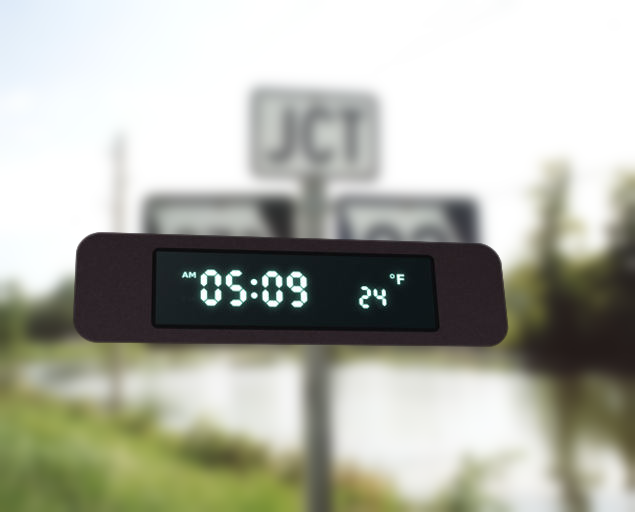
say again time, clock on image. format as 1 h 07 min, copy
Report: 5 h 09 min
